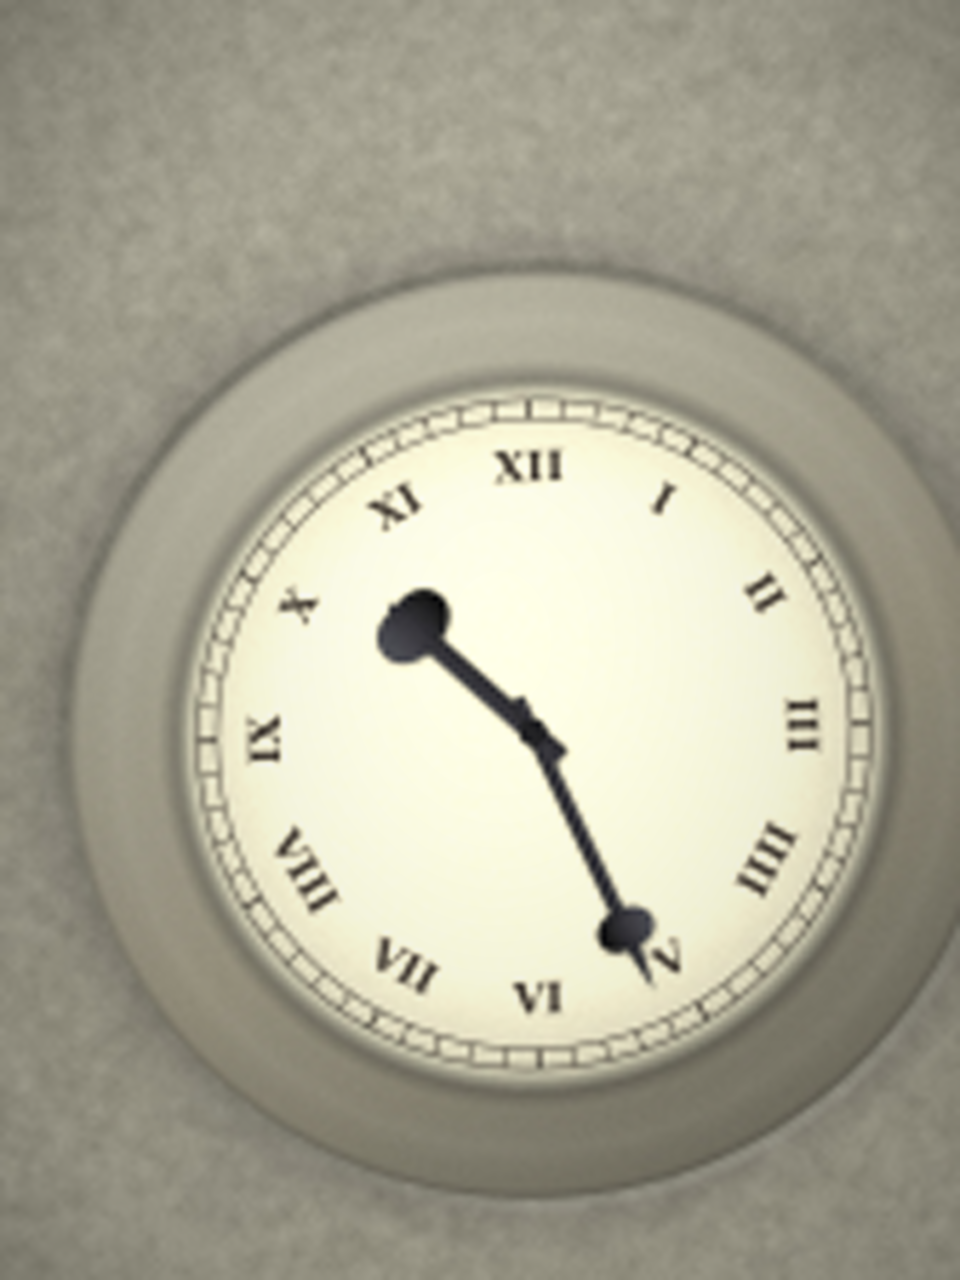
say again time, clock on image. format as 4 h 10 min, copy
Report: 10 h 26 min
